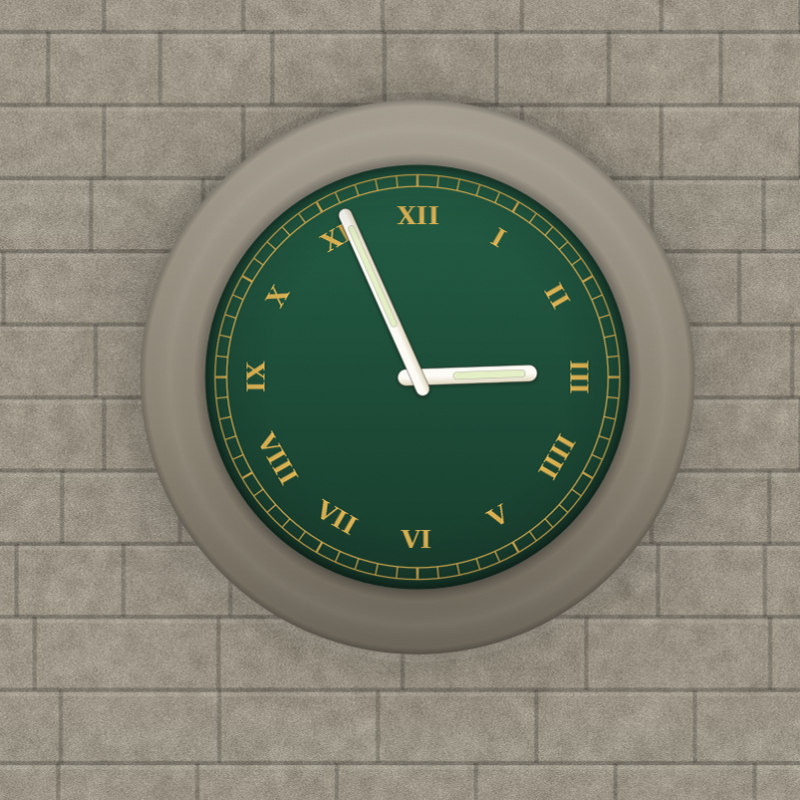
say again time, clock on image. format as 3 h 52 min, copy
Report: 2 h 56 min
